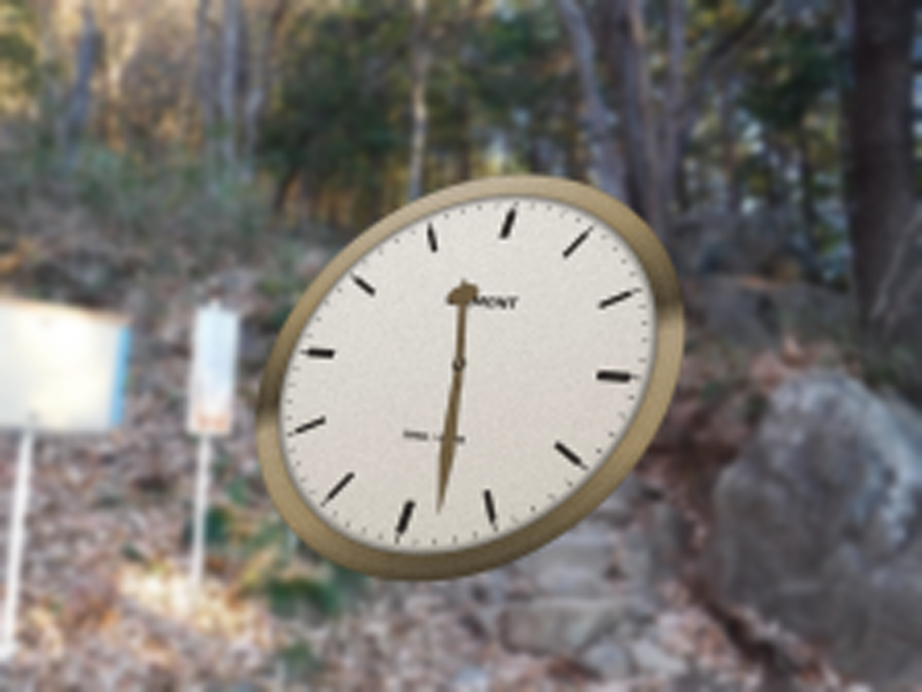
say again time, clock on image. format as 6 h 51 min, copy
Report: 11 h 28 min
